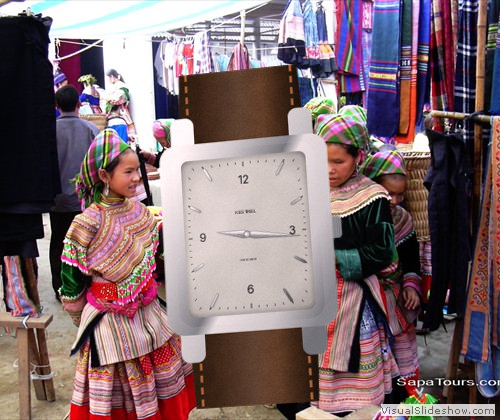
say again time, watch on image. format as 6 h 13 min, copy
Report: 9 h 16 min
